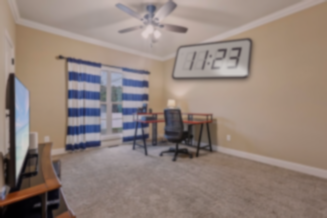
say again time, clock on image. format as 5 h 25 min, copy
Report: 11 h 23 min
